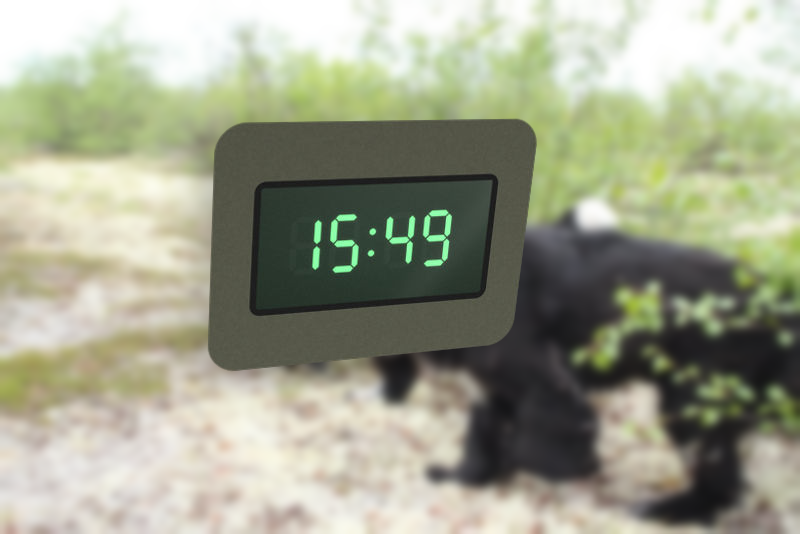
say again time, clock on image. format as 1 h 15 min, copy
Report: 15 h 49 min
